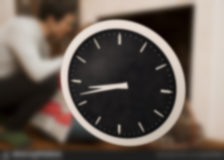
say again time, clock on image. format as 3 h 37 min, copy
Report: 8 h 42 min
